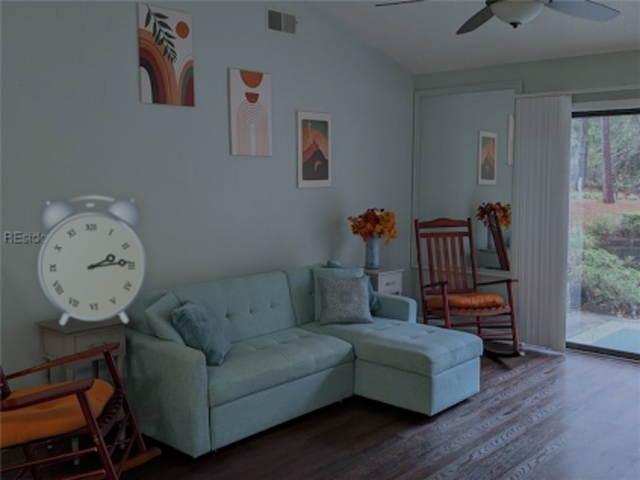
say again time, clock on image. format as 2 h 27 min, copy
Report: 2 h 14 min
